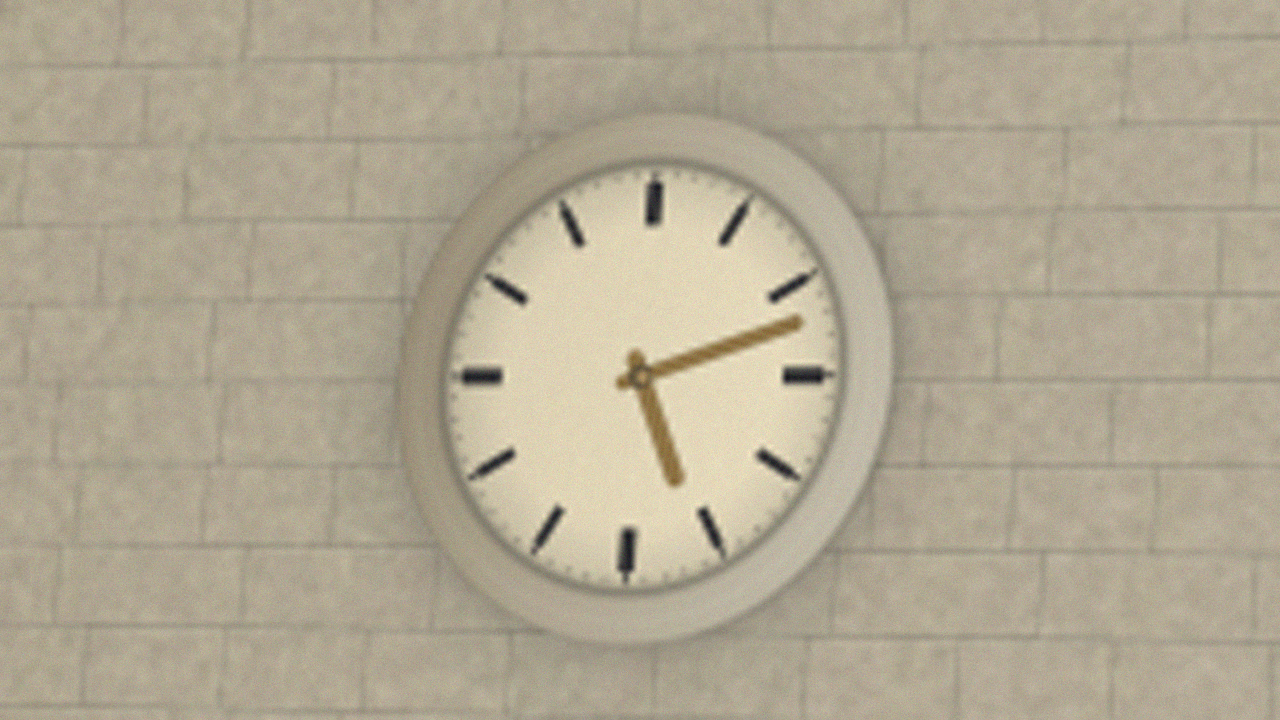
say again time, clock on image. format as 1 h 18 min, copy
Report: 5 h 12 min
